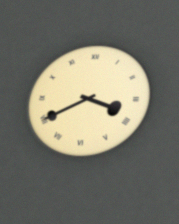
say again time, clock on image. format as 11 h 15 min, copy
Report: 3 h 40 min
